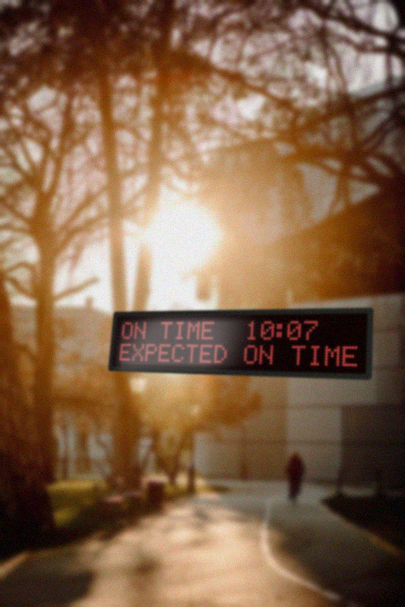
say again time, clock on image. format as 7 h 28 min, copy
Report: 10 h 07 min
